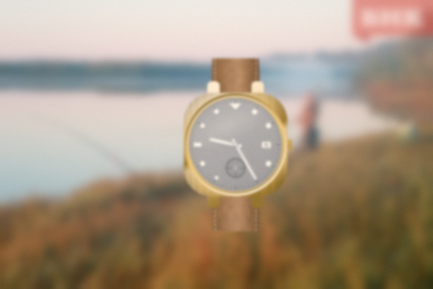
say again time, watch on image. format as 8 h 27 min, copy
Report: 9 h 25 min
